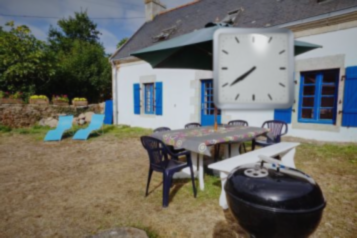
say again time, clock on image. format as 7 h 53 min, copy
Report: 7 h 39 min
